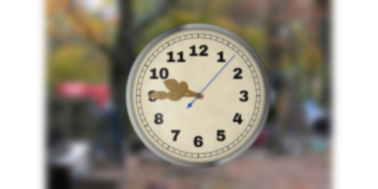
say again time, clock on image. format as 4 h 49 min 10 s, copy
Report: 9 h 45 min 07 s
